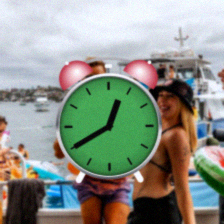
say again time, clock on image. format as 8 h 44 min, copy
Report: 12 h 40 min
